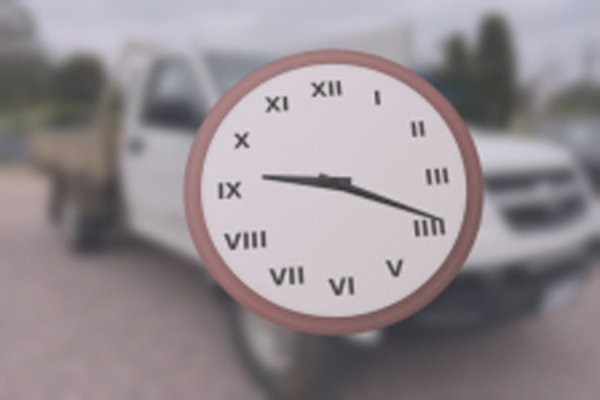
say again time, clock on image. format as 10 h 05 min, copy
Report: 9 h 19 min
